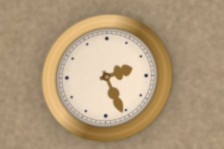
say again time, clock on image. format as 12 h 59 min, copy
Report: 2 h 26 min
